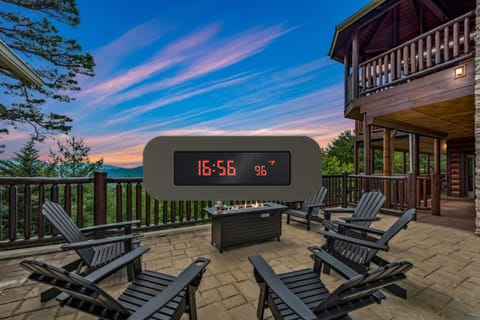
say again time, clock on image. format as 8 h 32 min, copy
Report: 16 h 56 min
